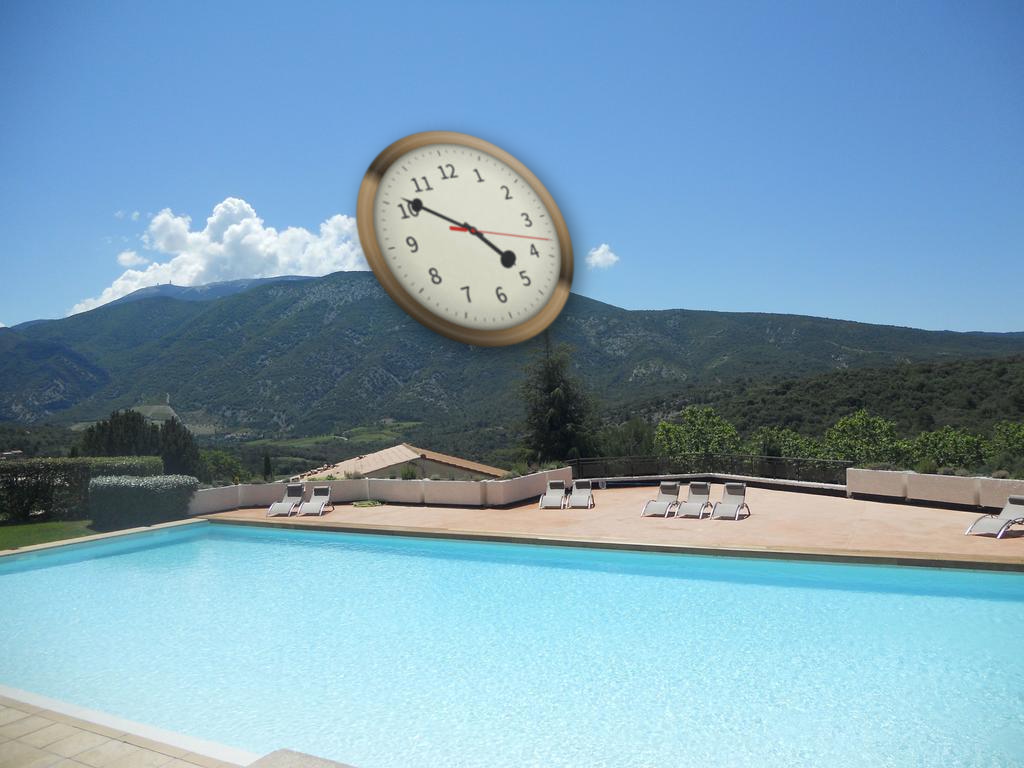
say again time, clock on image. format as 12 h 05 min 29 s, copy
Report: 4 h 51 min 18 s
